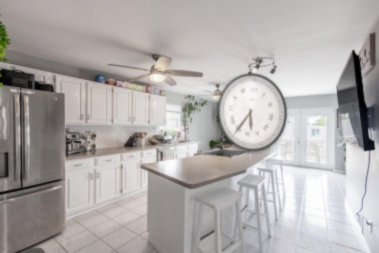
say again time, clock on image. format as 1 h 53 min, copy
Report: 5 h 35 min
